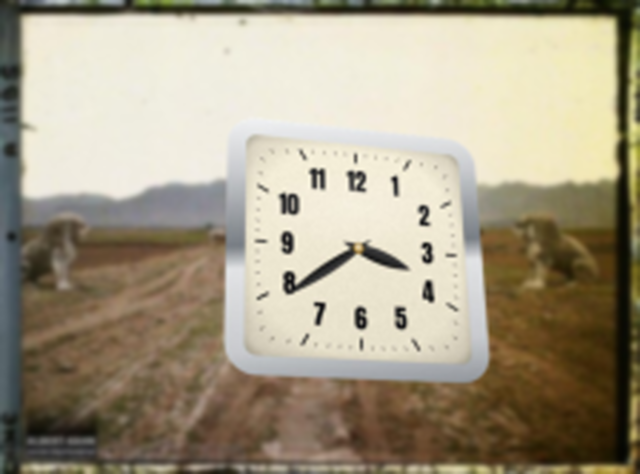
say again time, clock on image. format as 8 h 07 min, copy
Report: 3 h 39 min
